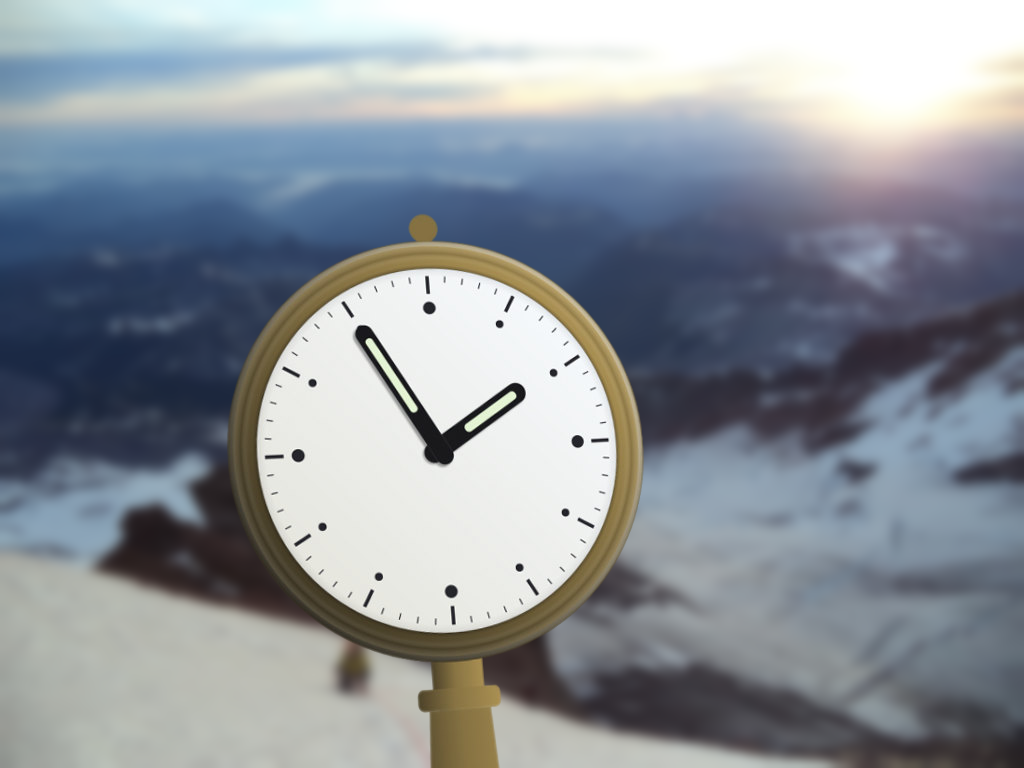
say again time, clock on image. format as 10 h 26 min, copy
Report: 1 h 55 min
